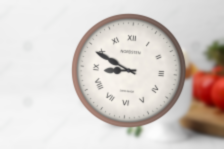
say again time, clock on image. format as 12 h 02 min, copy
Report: 8 h 49 min
